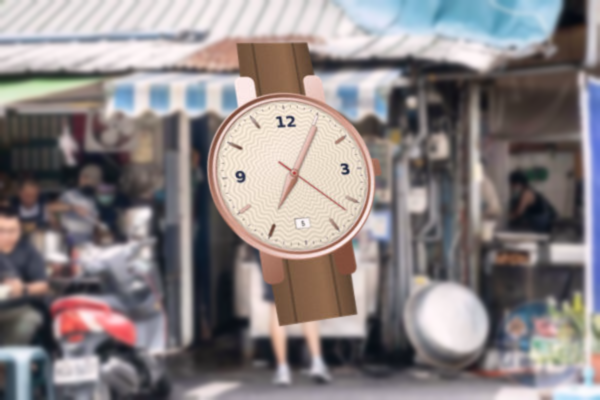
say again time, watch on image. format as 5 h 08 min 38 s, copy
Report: 7 h 05 min 22 s
